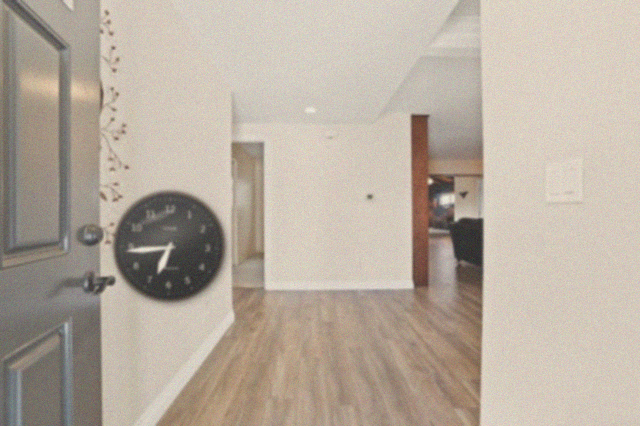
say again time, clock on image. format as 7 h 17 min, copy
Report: 6 h 44 min
